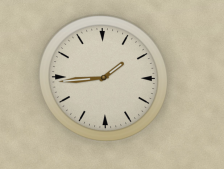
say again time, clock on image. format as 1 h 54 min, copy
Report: 1 h 44 min
